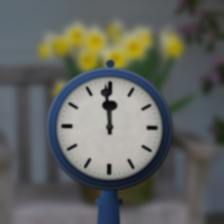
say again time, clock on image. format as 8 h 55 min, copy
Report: 11 h 59 min
